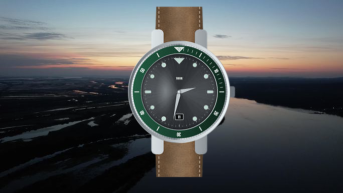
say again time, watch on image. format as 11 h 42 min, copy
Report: 2 h 32 min
